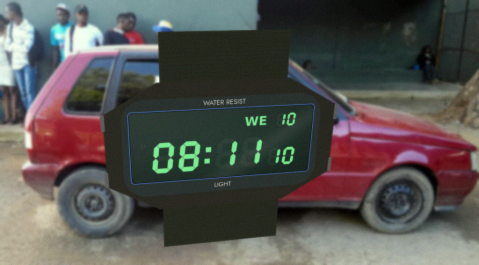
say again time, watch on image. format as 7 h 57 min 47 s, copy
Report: 8 h 11 min 10 s
